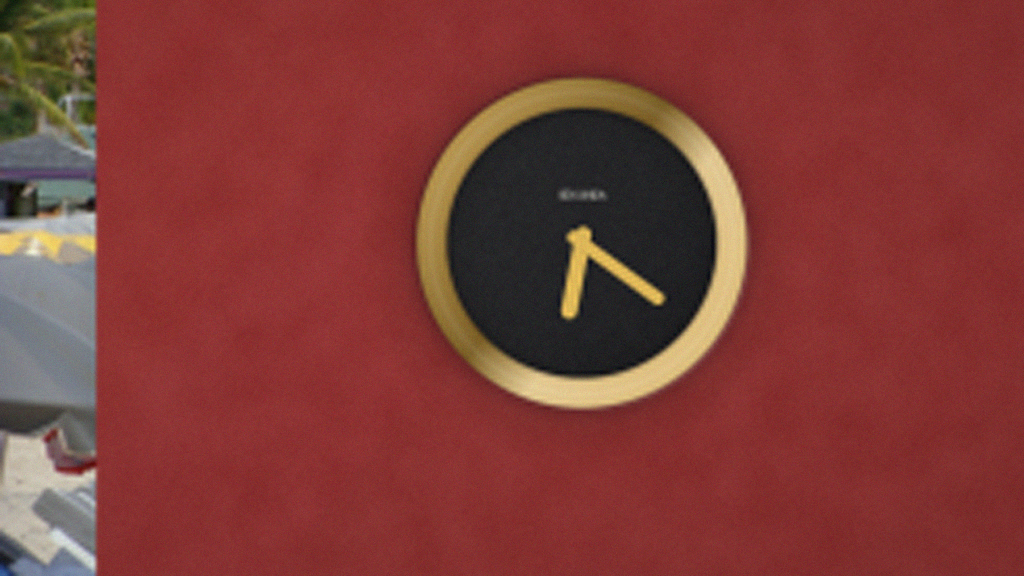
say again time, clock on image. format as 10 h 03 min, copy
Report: 6 h 21 min
